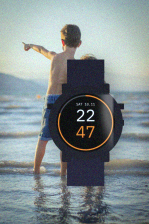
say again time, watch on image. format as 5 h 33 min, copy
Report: 22 h 47 min
